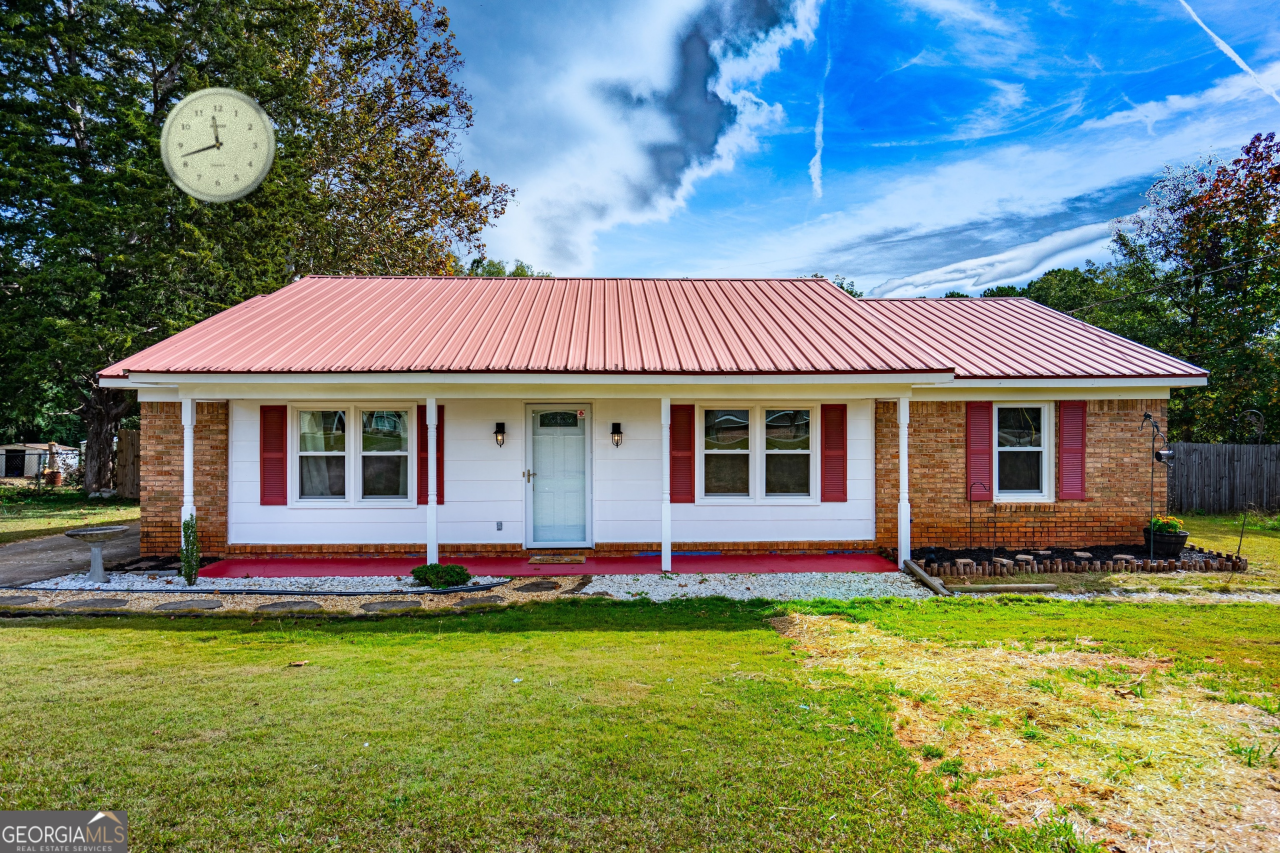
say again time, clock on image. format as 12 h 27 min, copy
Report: 11 h 42 min
